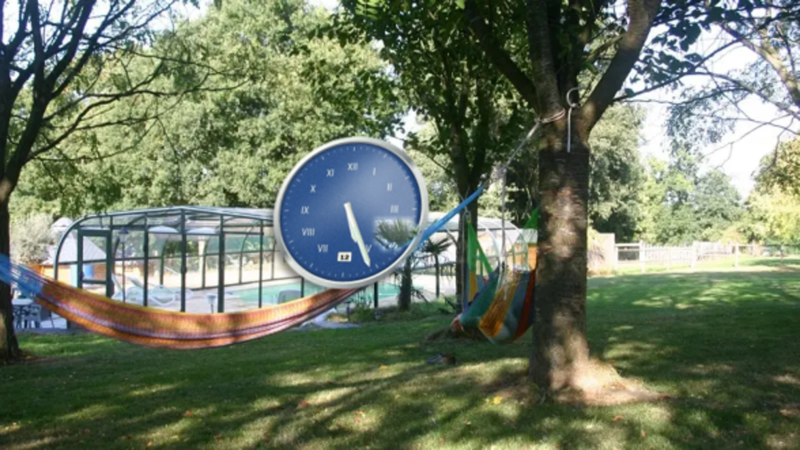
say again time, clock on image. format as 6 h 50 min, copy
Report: 5 h 26 min
